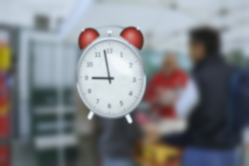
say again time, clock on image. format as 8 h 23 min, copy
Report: 8 h 58 min
